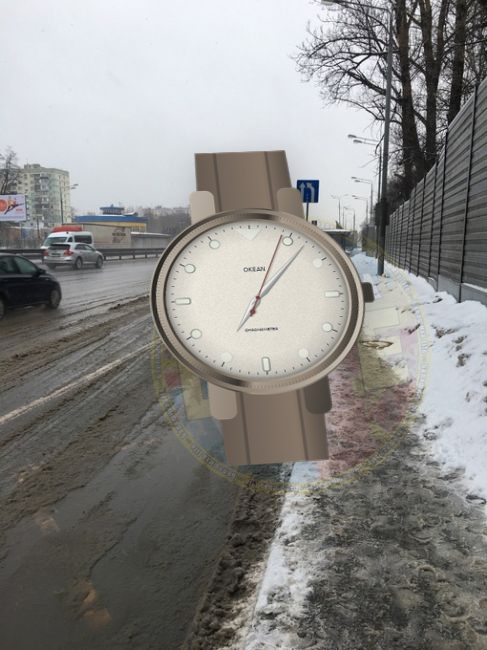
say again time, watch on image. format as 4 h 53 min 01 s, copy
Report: 7 h 07 min 04 s
